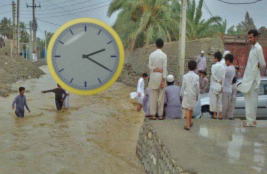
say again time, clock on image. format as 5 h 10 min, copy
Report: 2 h 20 min
